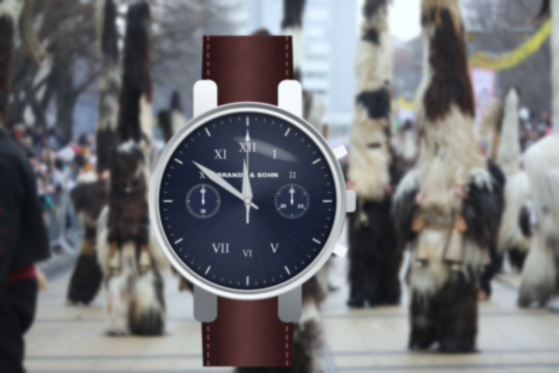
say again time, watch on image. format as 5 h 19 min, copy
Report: 11 h 51 min
